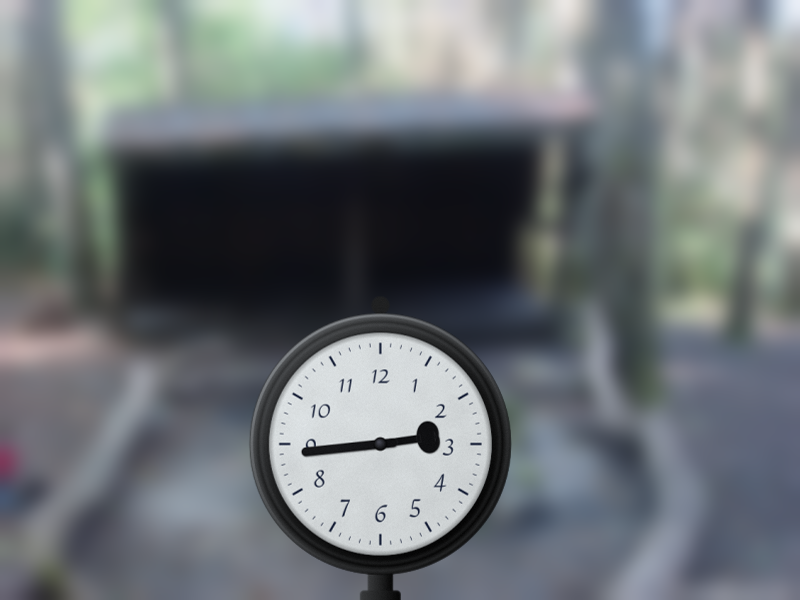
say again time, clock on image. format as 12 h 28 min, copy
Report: 2 h 44 min
